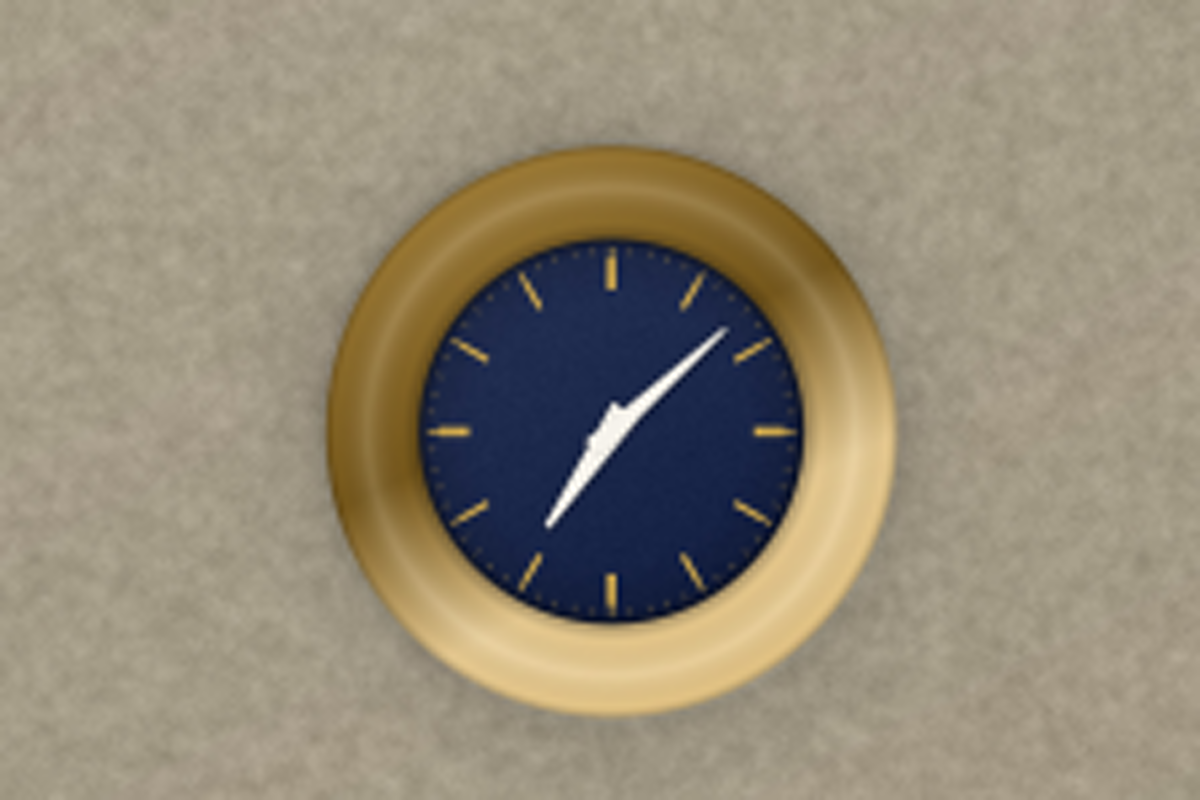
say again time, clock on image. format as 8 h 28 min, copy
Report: 7 h 08 min
